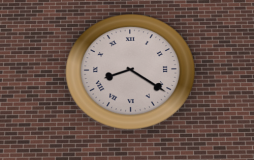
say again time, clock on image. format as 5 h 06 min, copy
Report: 8 h 21 min
